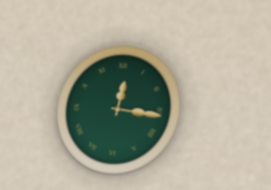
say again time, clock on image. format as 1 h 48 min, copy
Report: 12 h 16 min
